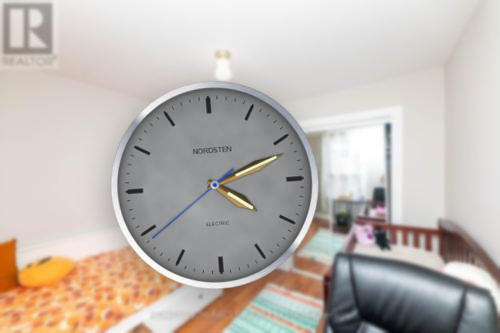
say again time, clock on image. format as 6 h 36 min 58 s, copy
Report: 4 h 11 min 39 s
